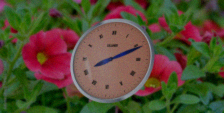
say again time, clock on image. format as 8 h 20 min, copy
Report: 8 h 11 min
